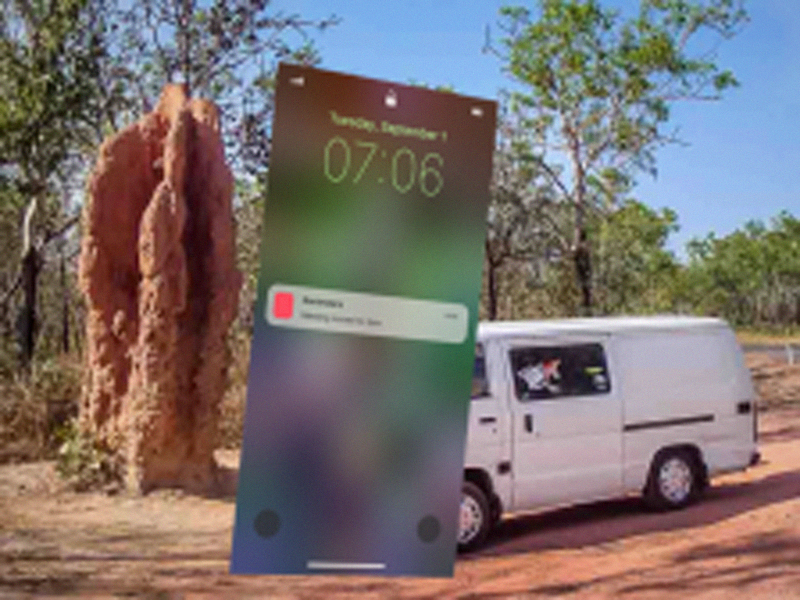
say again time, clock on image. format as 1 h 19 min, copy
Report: 7 h 06 min
